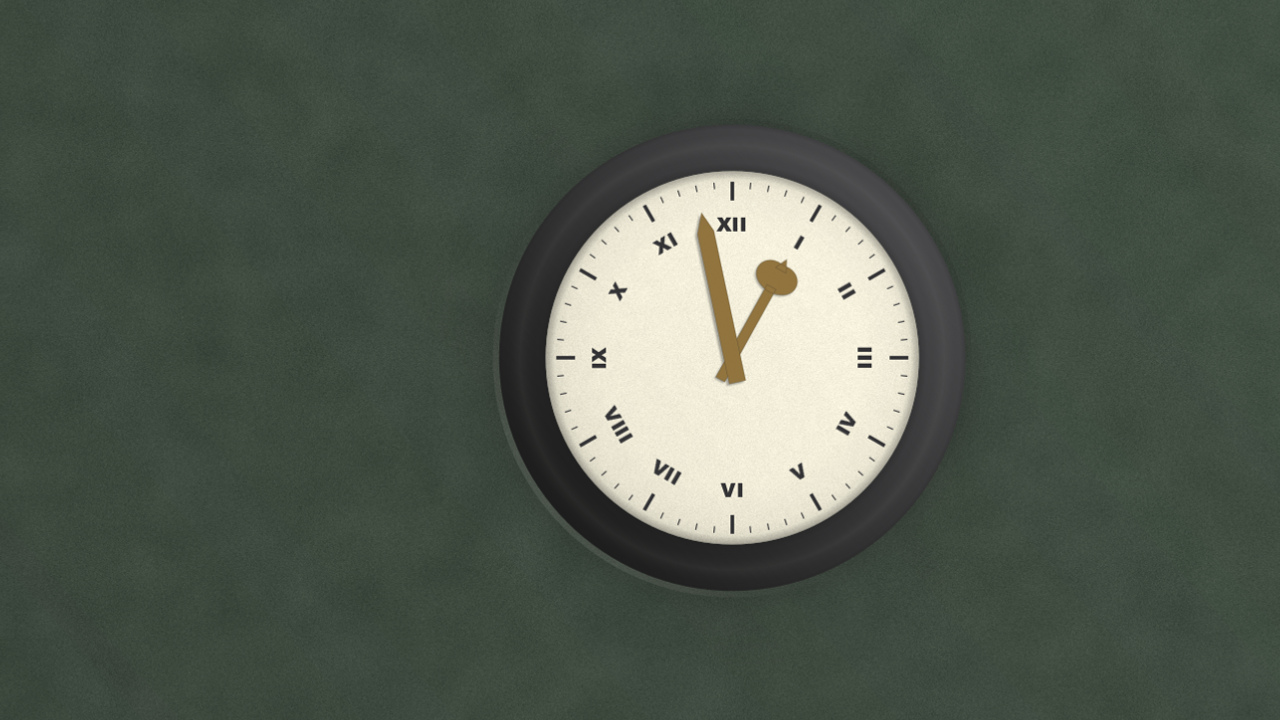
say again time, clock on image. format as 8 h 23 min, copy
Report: 12 h 58 min
